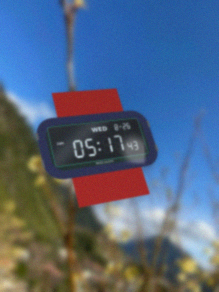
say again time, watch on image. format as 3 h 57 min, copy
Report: 5 h 17 min
